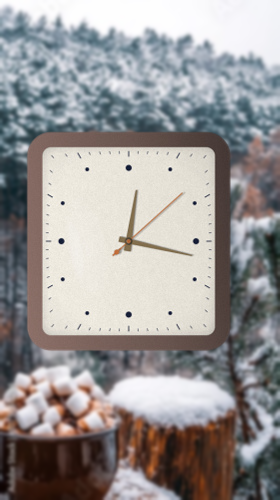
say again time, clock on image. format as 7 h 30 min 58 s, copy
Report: 12 h 17 min 08 s
